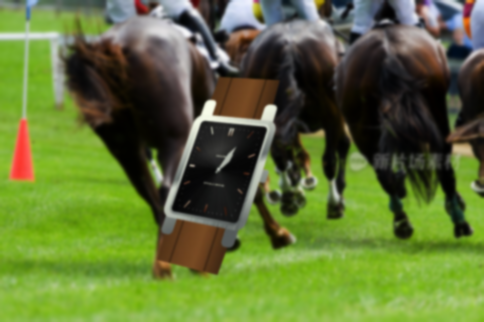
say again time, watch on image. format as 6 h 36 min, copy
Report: 1 h 04 min
